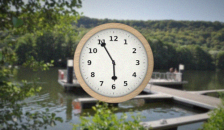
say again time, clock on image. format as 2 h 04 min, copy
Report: 5 h 55 min
